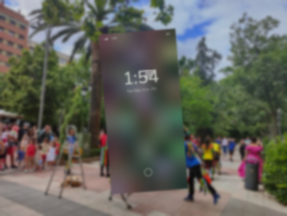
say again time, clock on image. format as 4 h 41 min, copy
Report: 1 h 54 min
